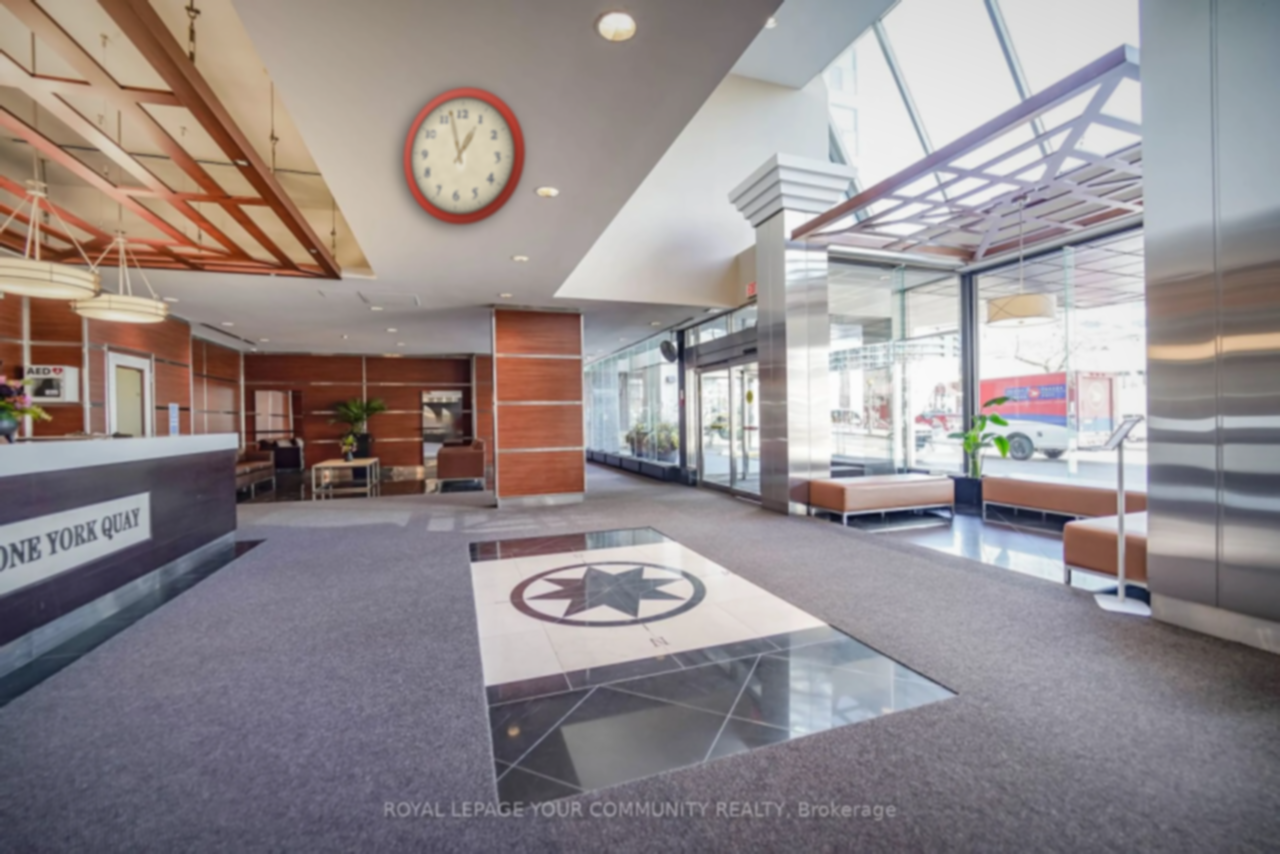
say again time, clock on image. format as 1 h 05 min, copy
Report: 12 h 57 min
